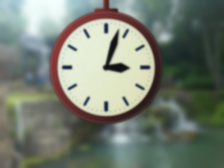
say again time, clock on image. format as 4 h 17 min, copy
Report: 3 h 03 min
